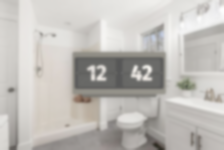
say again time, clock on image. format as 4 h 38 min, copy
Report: 12 h 42 min
